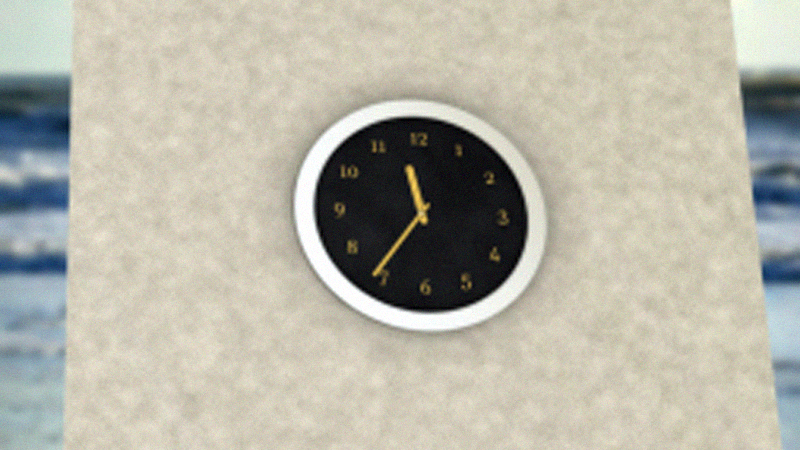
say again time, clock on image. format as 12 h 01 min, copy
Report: 11 h 36 min
